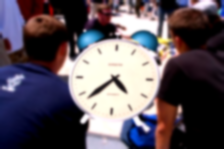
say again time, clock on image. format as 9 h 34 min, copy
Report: 4 h 38 min
